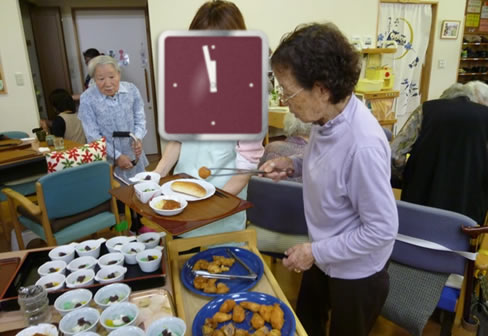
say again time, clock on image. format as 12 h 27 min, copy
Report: 11 h 58 min
